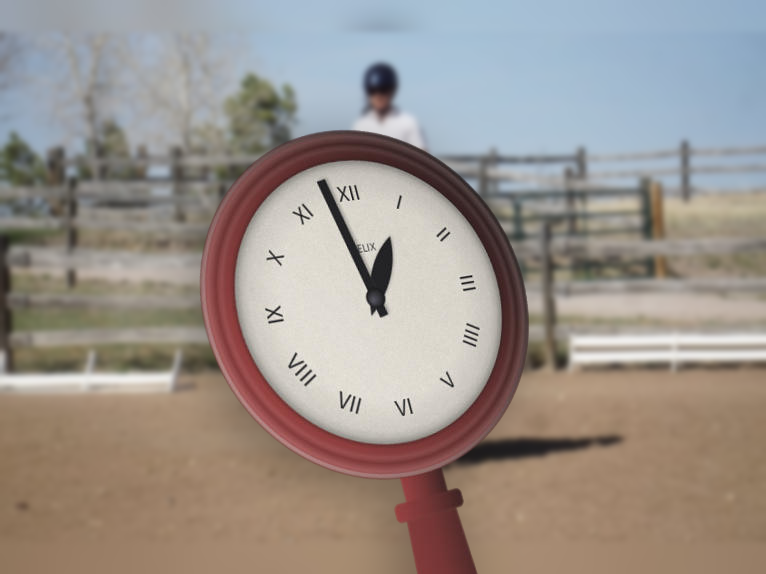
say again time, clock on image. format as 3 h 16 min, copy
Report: 12 h 58 min
